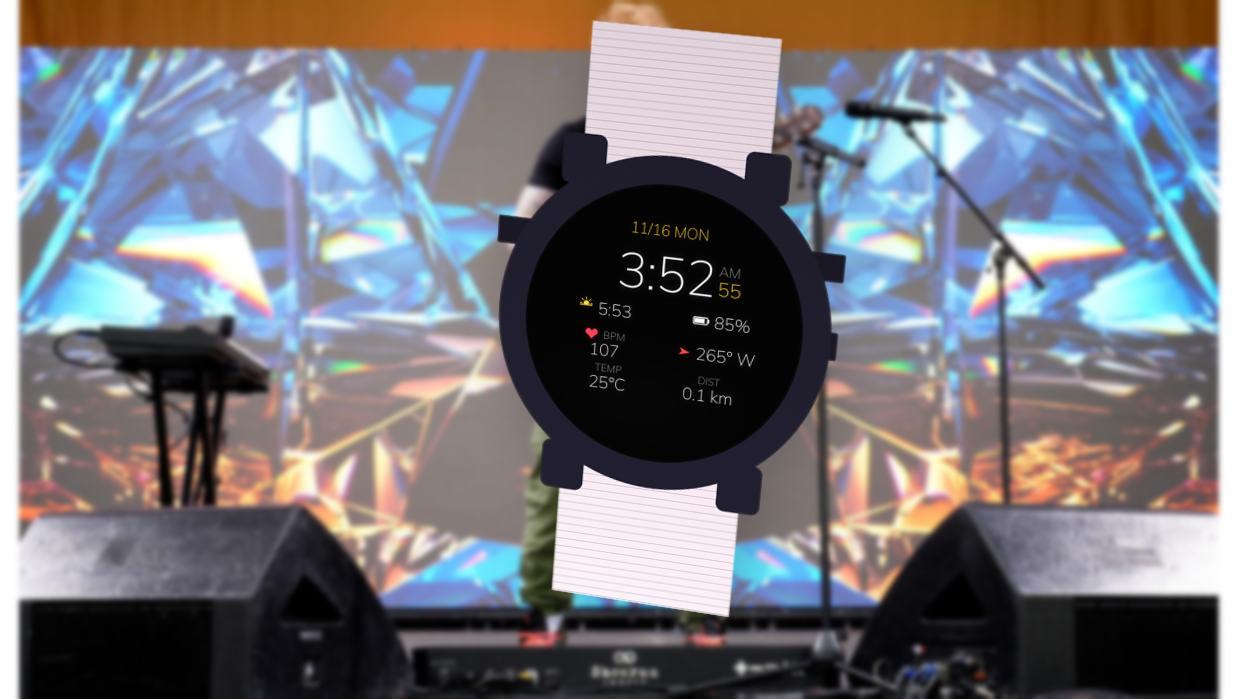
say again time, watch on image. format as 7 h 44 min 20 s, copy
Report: 3 h 52 min 55 s
